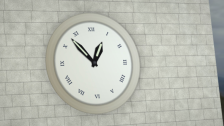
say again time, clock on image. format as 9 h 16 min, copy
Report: 12 h 53 min
